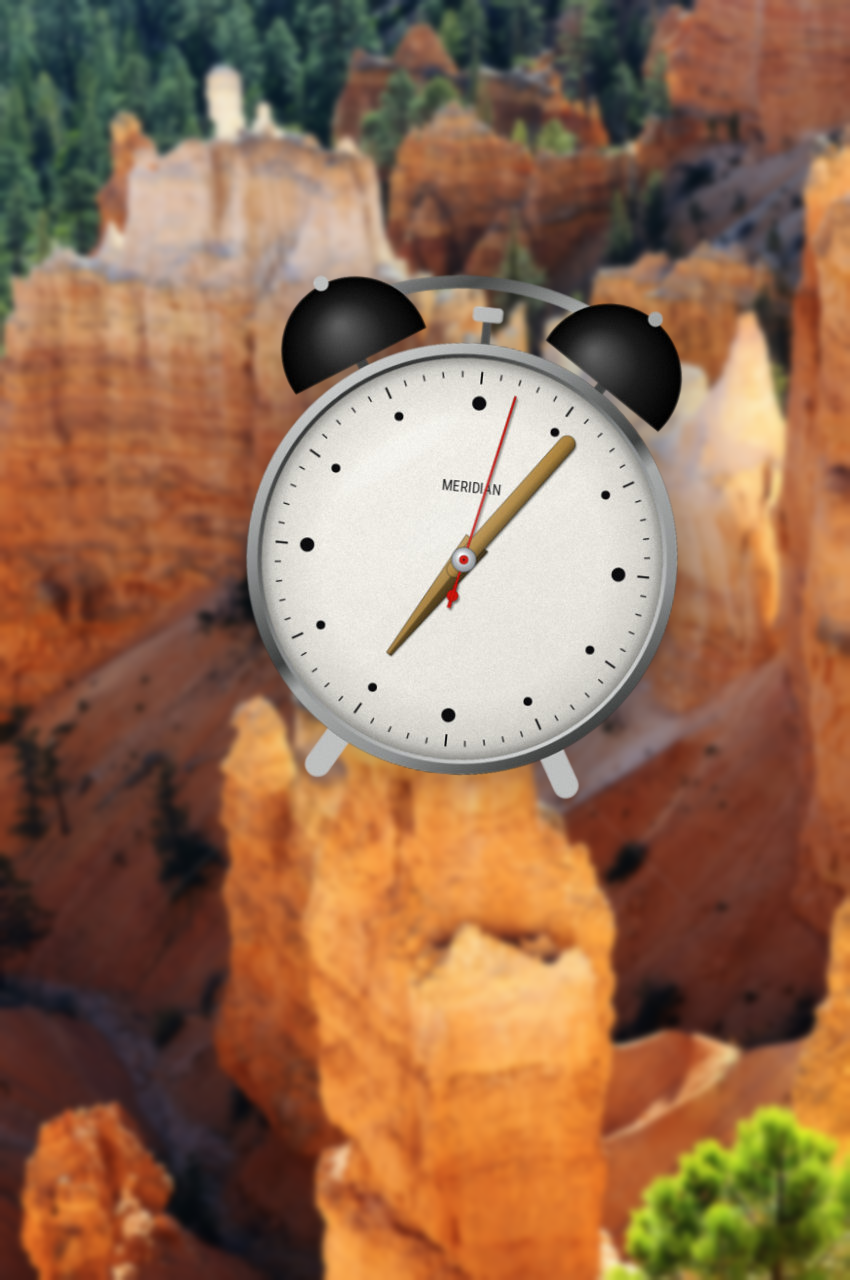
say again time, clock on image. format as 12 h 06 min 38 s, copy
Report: 7 h 06 min 02 s
